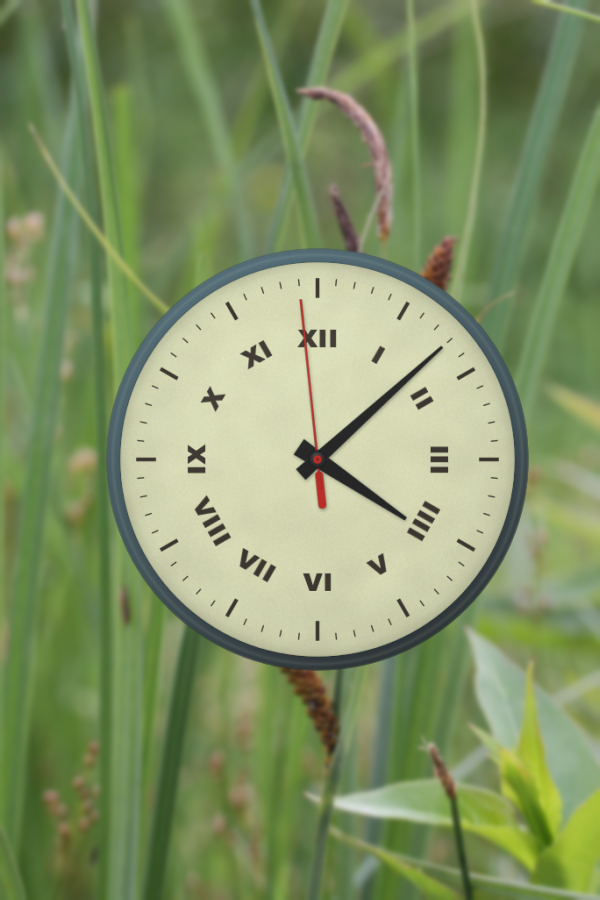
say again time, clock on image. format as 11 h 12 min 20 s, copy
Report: 4 h 07 min 59 s
